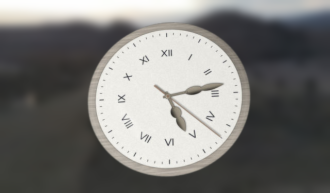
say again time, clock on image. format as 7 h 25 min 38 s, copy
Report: 5 h 13 min 22 s
